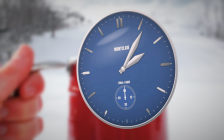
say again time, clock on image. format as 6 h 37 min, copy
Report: 2 h 06 min
